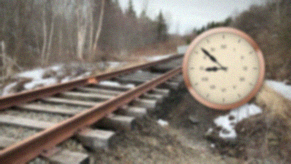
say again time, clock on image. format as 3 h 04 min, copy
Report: 8 h 52 min
